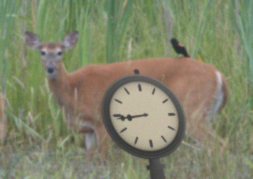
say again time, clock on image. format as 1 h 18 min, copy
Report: 8 h 44 min
